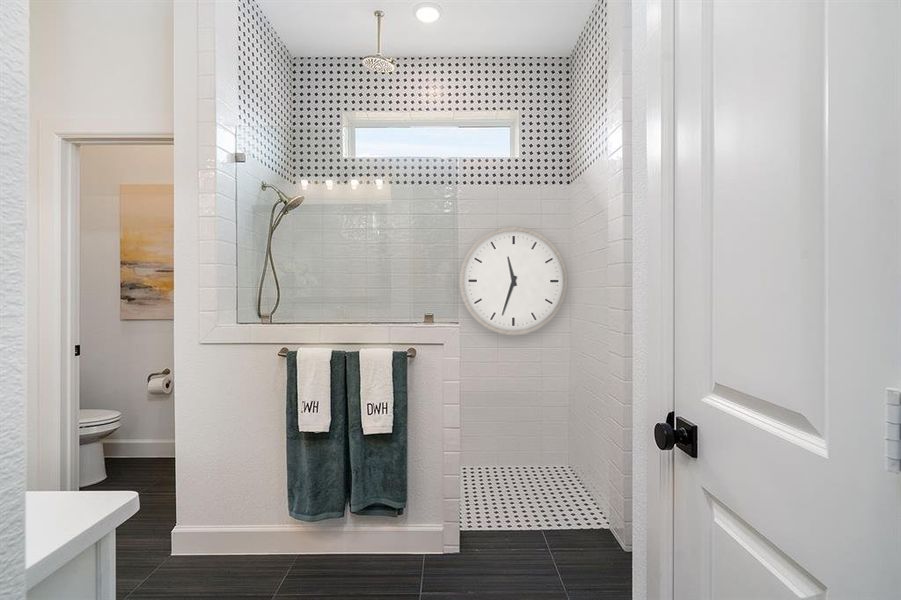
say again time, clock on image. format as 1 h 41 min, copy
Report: 11 h 33 min
